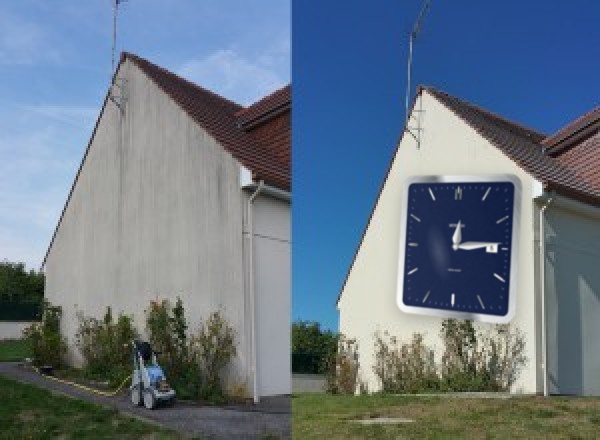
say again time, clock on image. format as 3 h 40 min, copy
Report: 12 h 14 min
